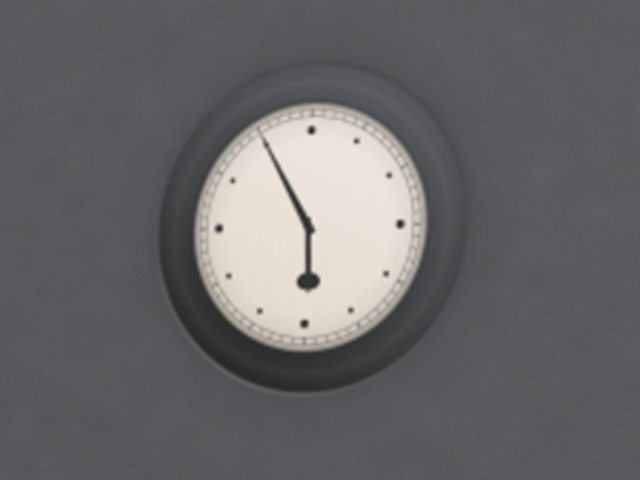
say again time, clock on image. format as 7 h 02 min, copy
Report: 5 h 55 min
